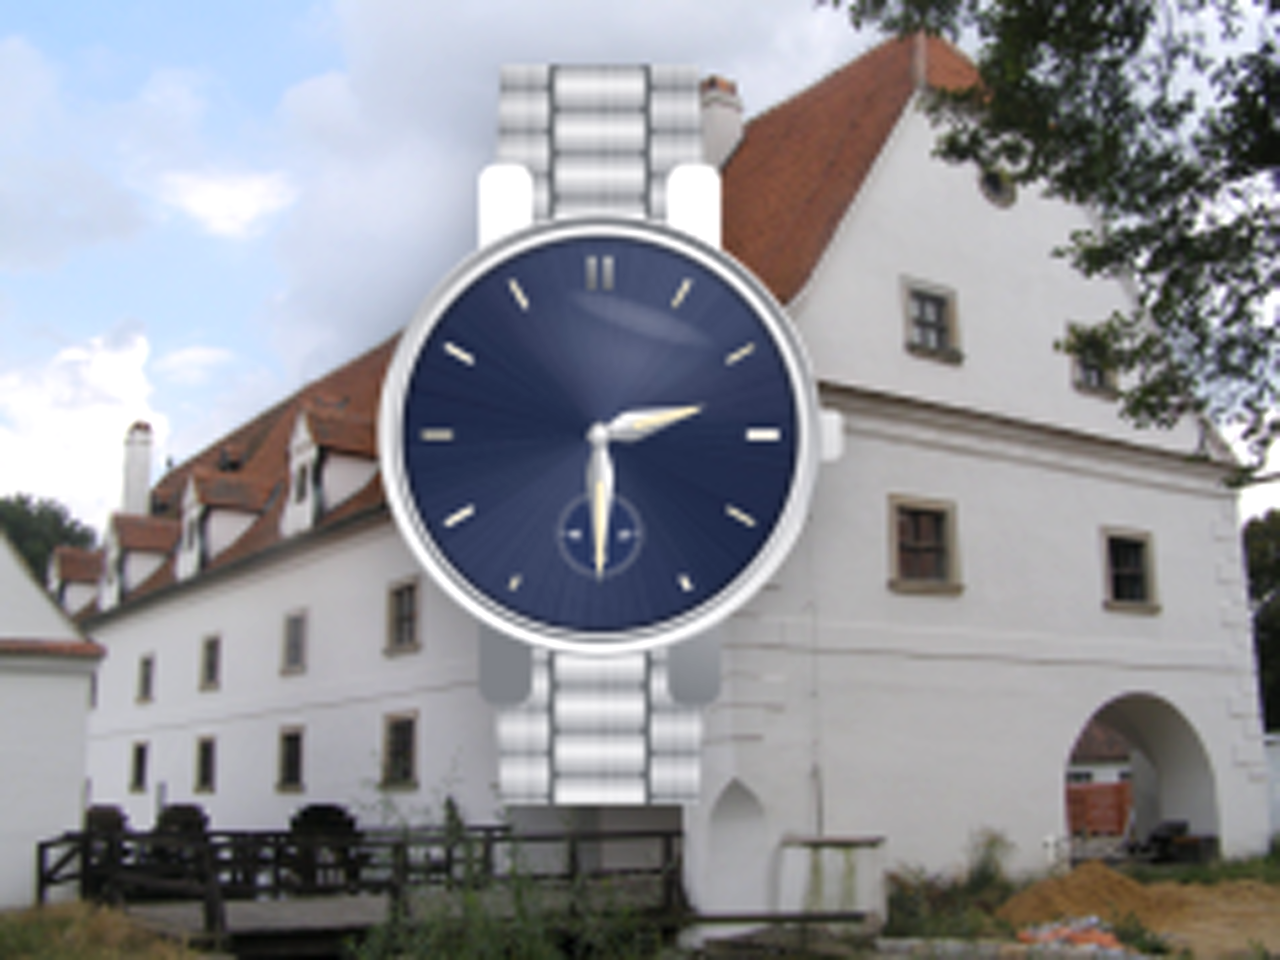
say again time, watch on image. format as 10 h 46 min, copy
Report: 2 h 30 min
